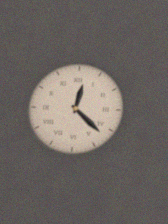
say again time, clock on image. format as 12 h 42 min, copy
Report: 12 h 22 min
